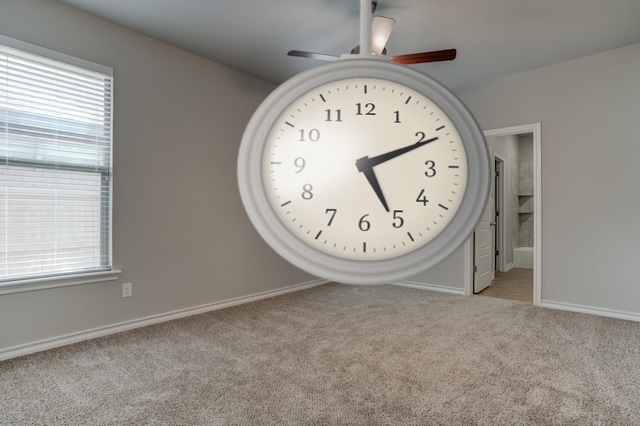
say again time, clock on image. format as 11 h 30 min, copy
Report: 5 h 11 min
